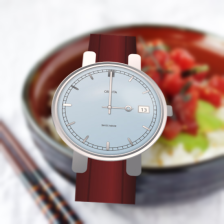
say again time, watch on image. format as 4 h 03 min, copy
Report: 3 h 00 min
